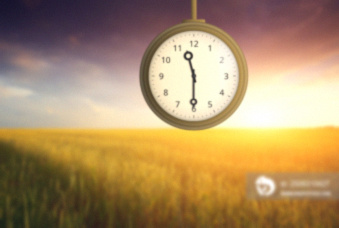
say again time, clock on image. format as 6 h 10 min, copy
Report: 11 h 30 min
